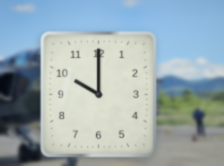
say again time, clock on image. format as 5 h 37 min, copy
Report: 10 h 00 min
